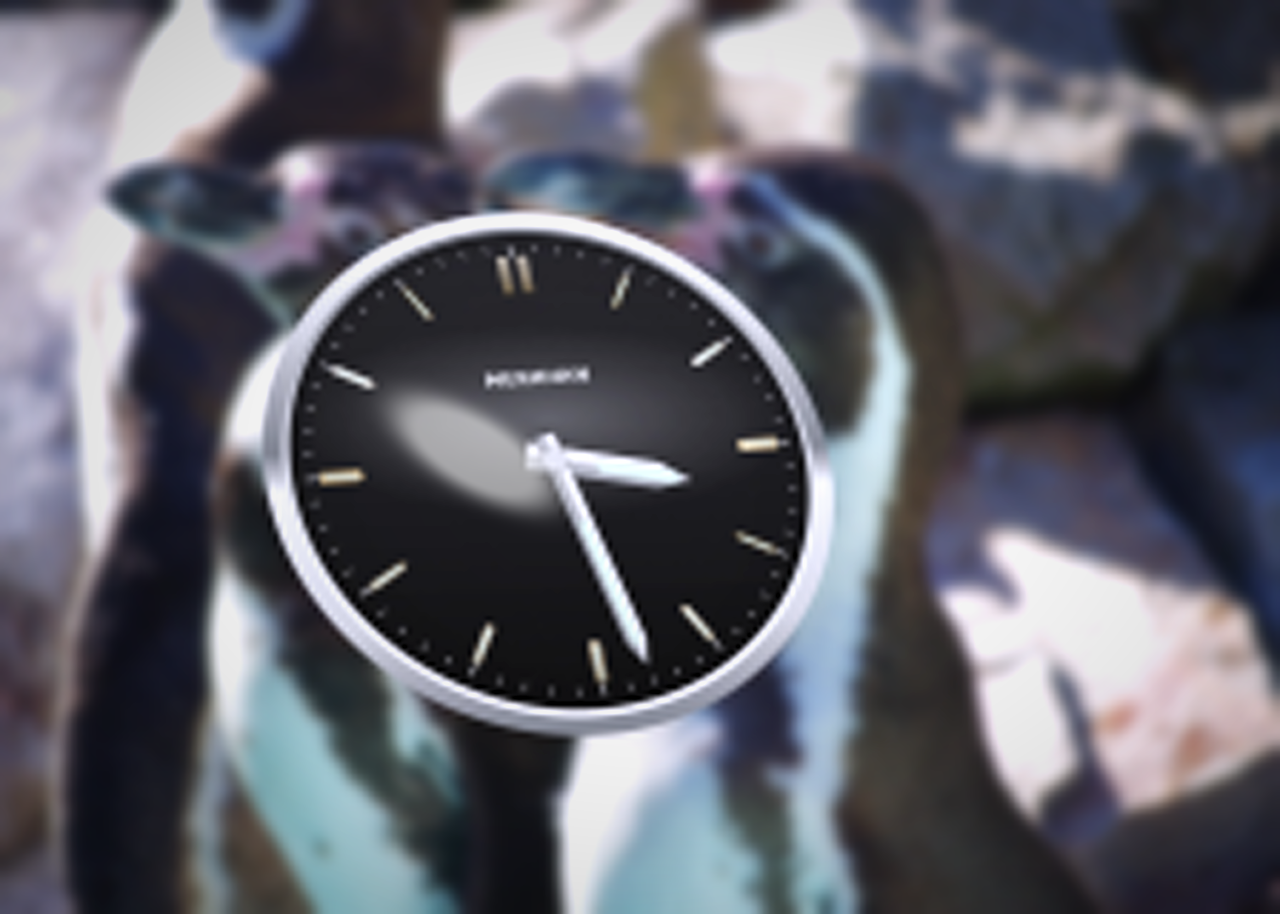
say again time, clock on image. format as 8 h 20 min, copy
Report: 3 h 28 min
